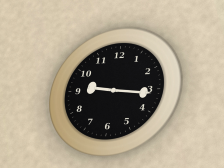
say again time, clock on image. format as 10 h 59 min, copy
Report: 9 h 16 min
